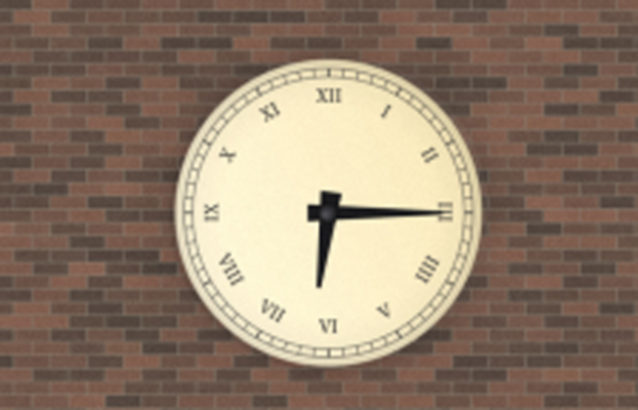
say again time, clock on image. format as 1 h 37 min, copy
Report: 6 h 15 min
